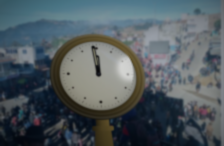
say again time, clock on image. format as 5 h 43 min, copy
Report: 11 h 59 min
